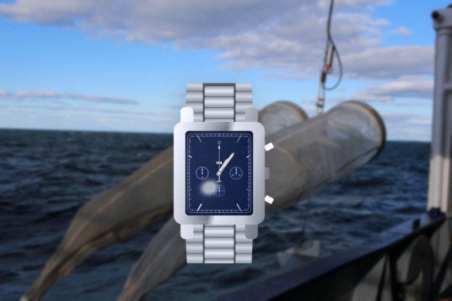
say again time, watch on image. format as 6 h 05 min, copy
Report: 1 h 06 min
